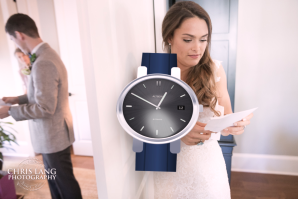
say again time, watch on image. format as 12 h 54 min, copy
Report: 12 h 50 min
